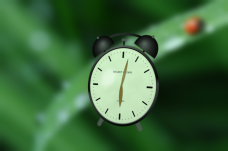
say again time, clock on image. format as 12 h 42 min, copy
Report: 6 h 02 min
